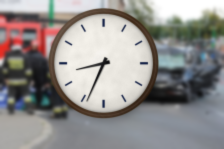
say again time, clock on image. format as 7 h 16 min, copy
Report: 8 h 34 min
